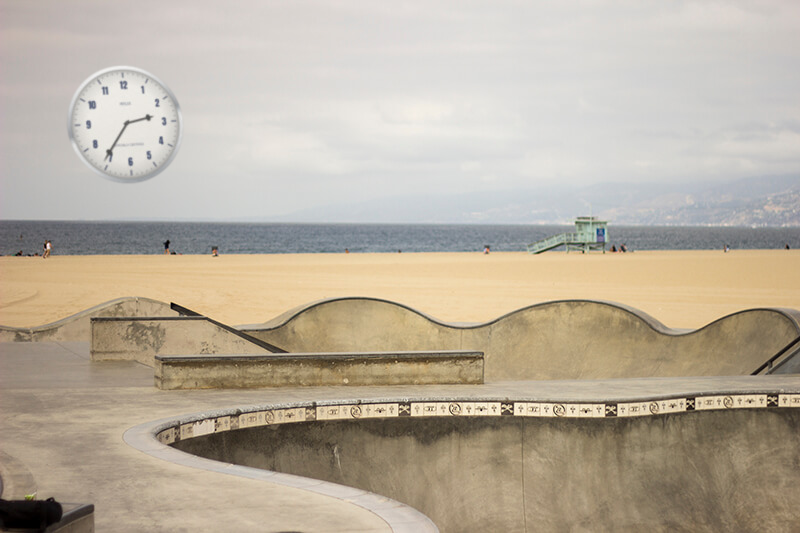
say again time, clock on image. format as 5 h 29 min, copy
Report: 2 h 36 min
